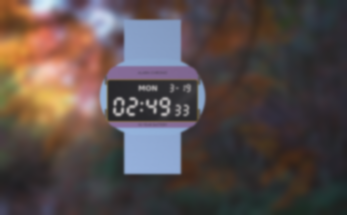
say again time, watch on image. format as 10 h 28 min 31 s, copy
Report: 2 h 49 min 33 s
